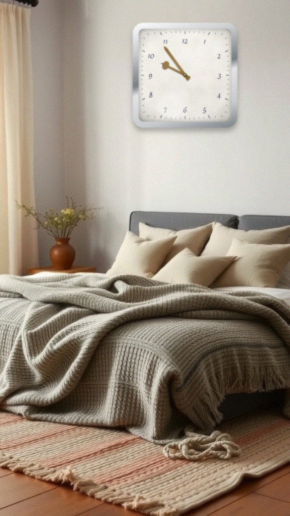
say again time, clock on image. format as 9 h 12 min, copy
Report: 9 h 54 min
